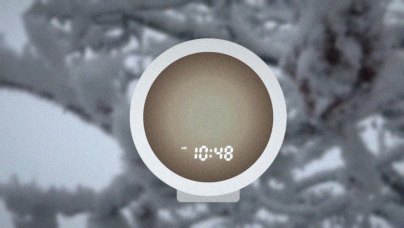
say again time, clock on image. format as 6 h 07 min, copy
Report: 10 h 48 min
